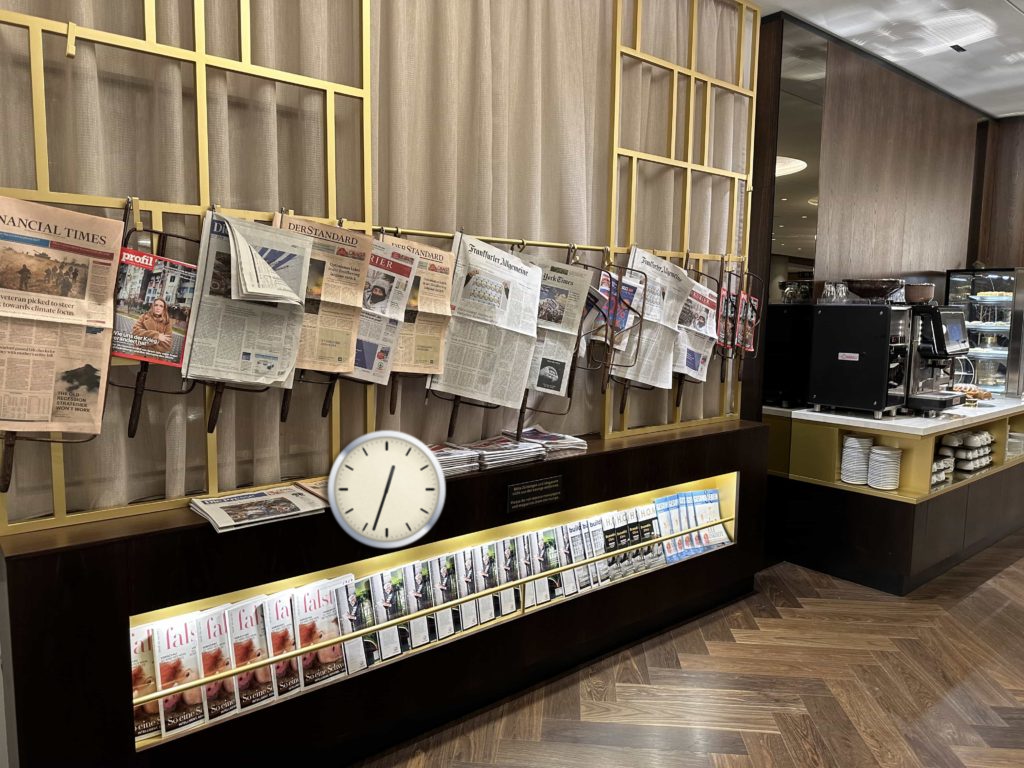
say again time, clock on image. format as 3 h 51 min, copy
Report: 12 h 33 min
